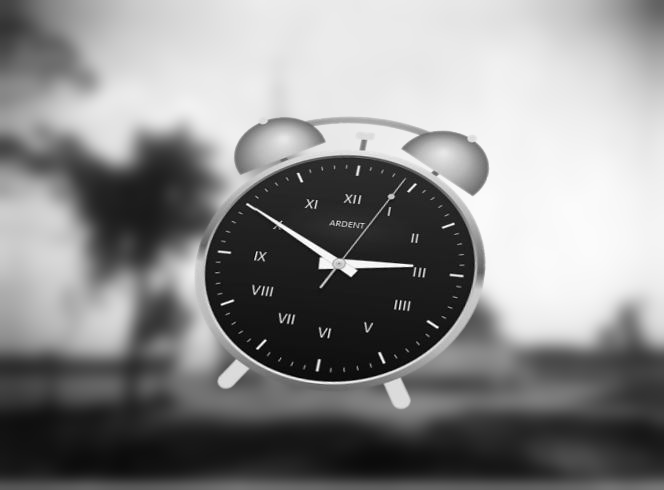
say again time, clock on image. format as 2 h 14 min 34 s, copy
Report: 2 h 50 min 04 s
